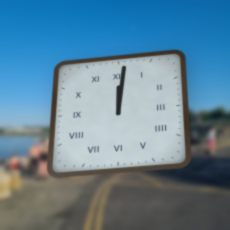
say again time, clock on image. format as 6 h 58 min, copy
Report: 12 h 01 min
